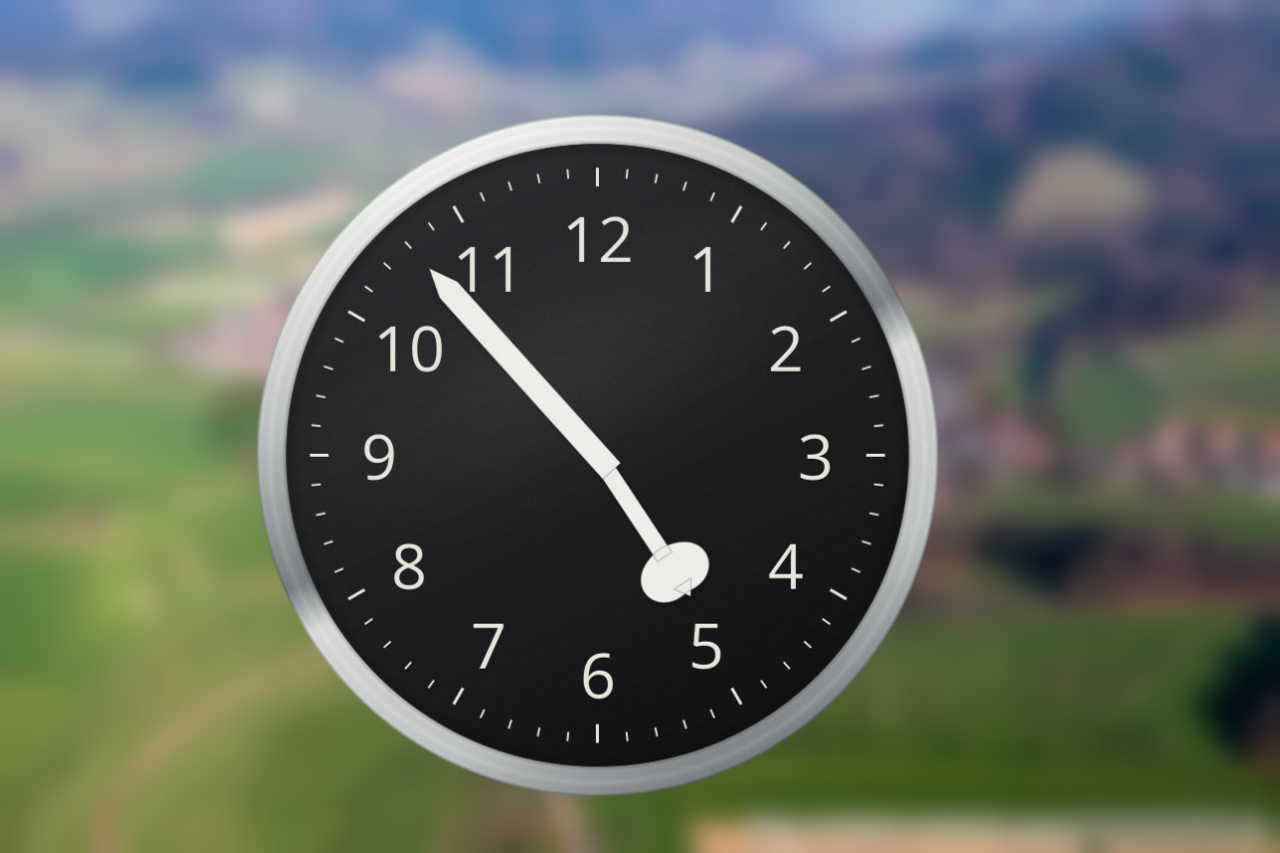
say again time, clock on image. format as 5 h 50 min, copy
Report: 4 h 53 min
